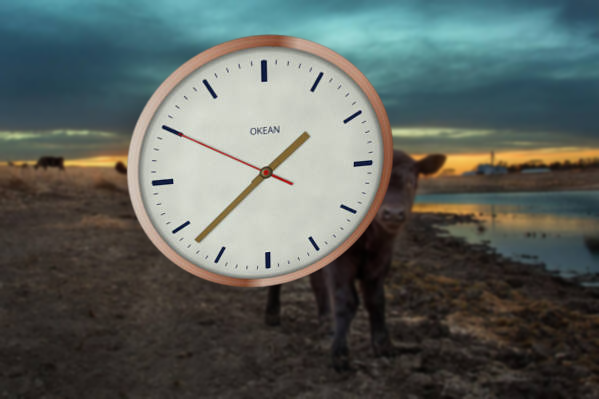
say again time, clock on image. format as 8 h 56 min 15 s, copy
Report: 1 h 37 min 50 s
